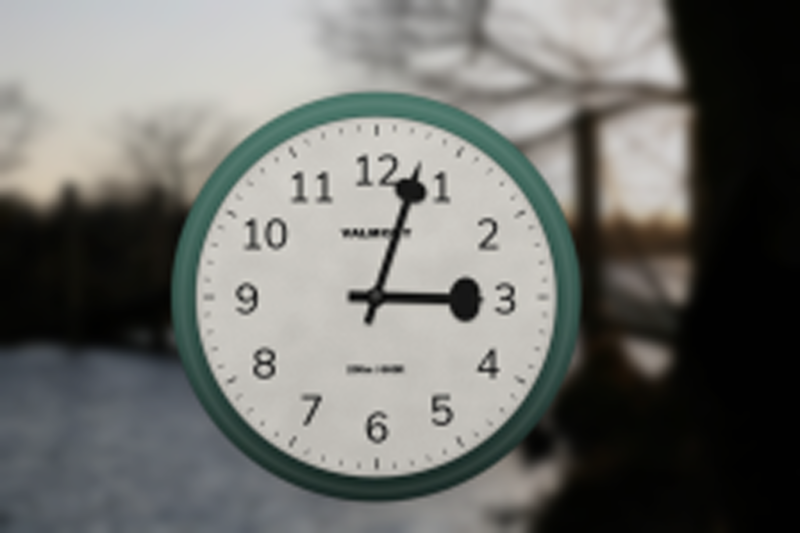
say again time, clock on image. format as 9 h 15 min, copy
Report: 3 h 03 min
